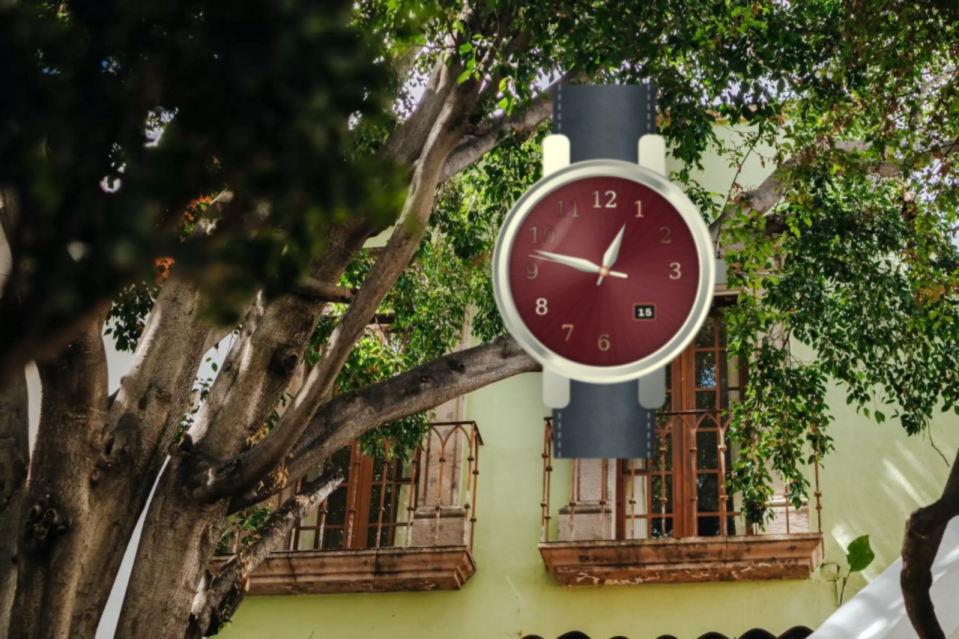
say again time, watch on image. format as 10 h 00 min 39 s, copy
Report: 12 h 47 min 47 s
